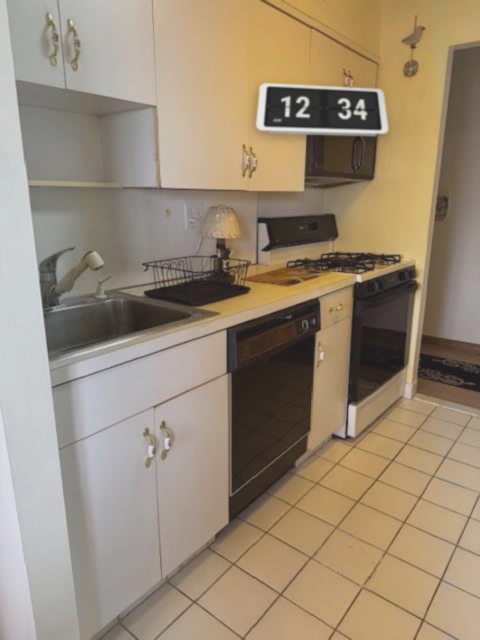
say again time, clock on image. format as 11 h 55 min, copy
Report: 12 h 34 min
